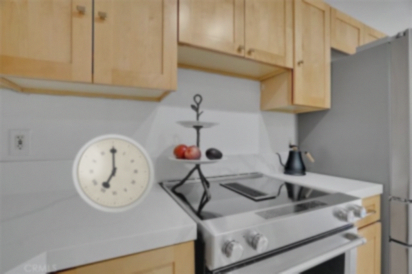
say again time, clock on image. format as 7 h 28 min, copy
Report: 7 h 00 min
